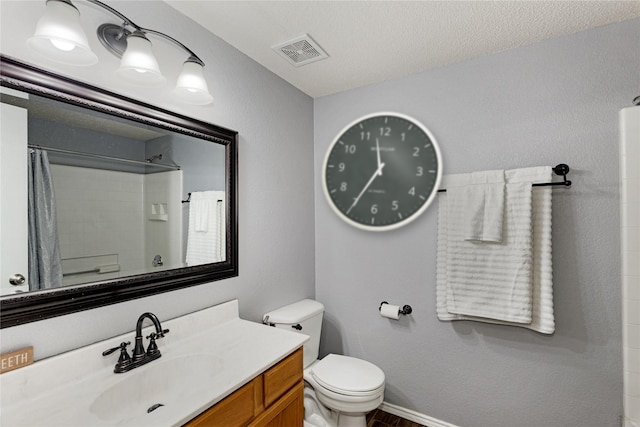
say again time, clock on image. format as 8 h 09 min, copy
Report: 11 h 35 min
